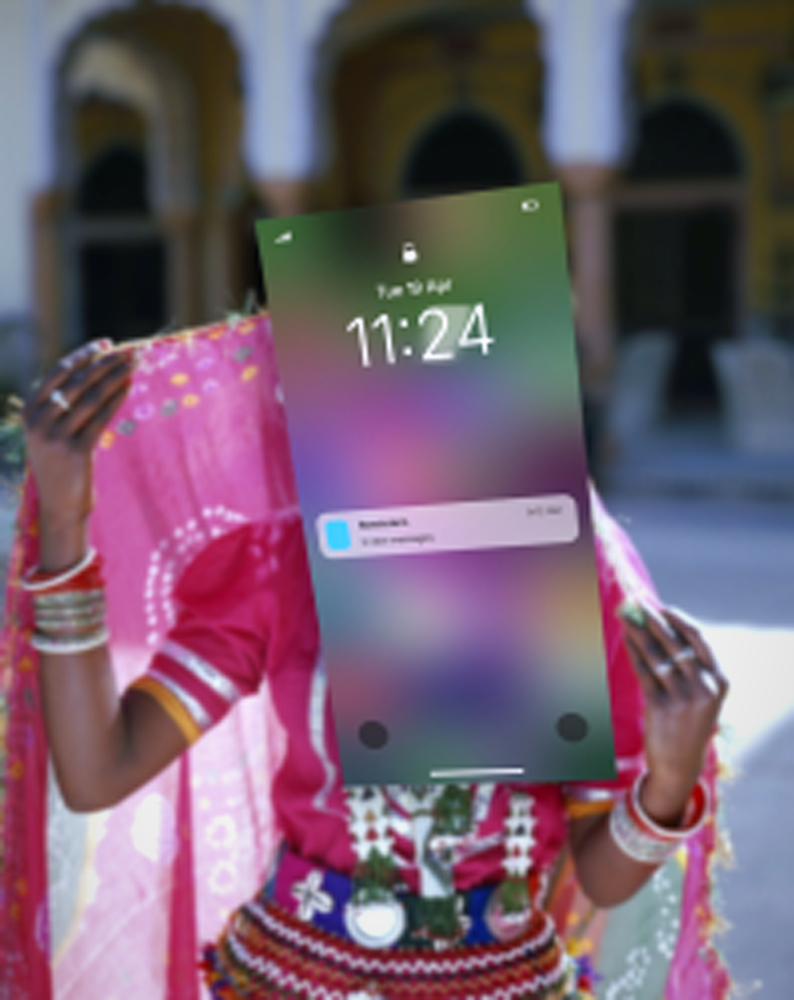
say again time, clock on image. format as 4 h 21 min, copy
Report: 11 h 24 min
